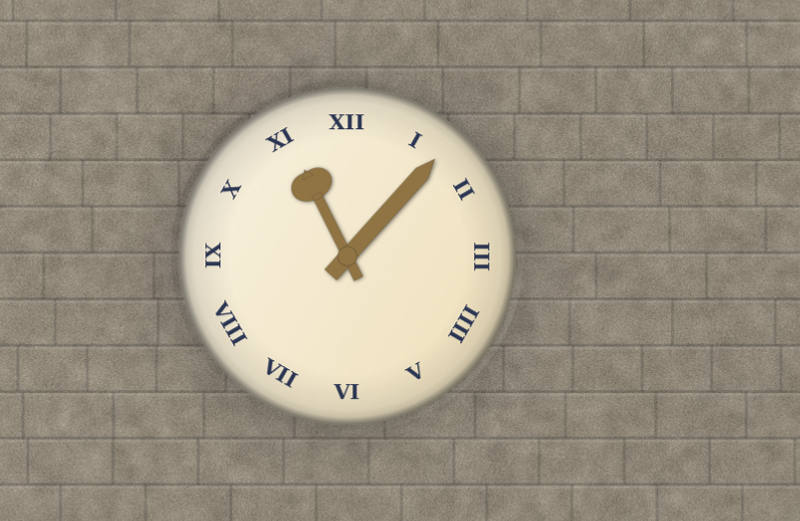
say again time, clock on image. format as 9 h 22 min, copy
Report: 11 h 07 min
